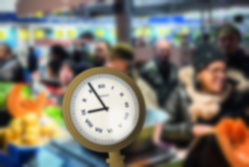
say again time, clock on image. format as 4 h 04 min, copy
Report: 8 h 56 min
